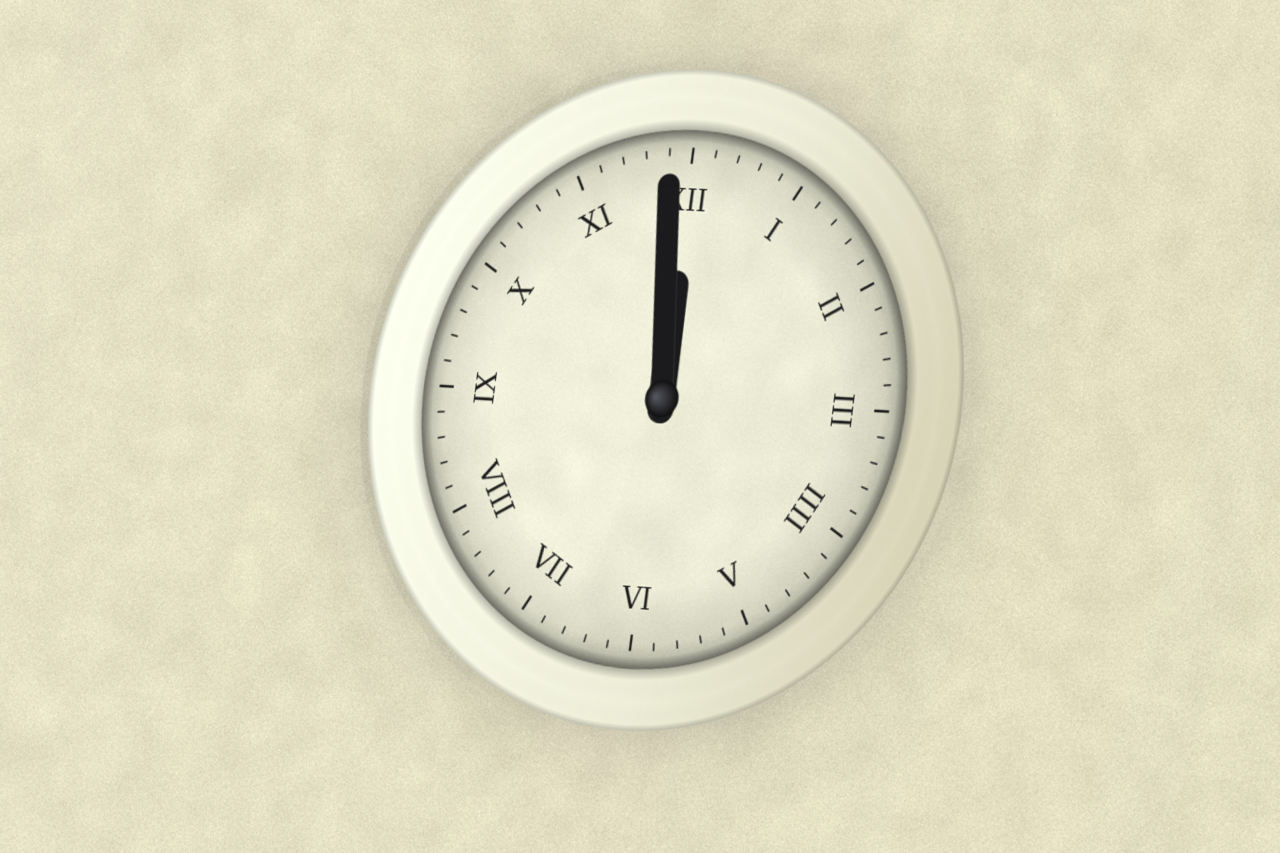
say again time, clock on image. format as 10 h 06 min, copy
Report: 11 h 59 min
